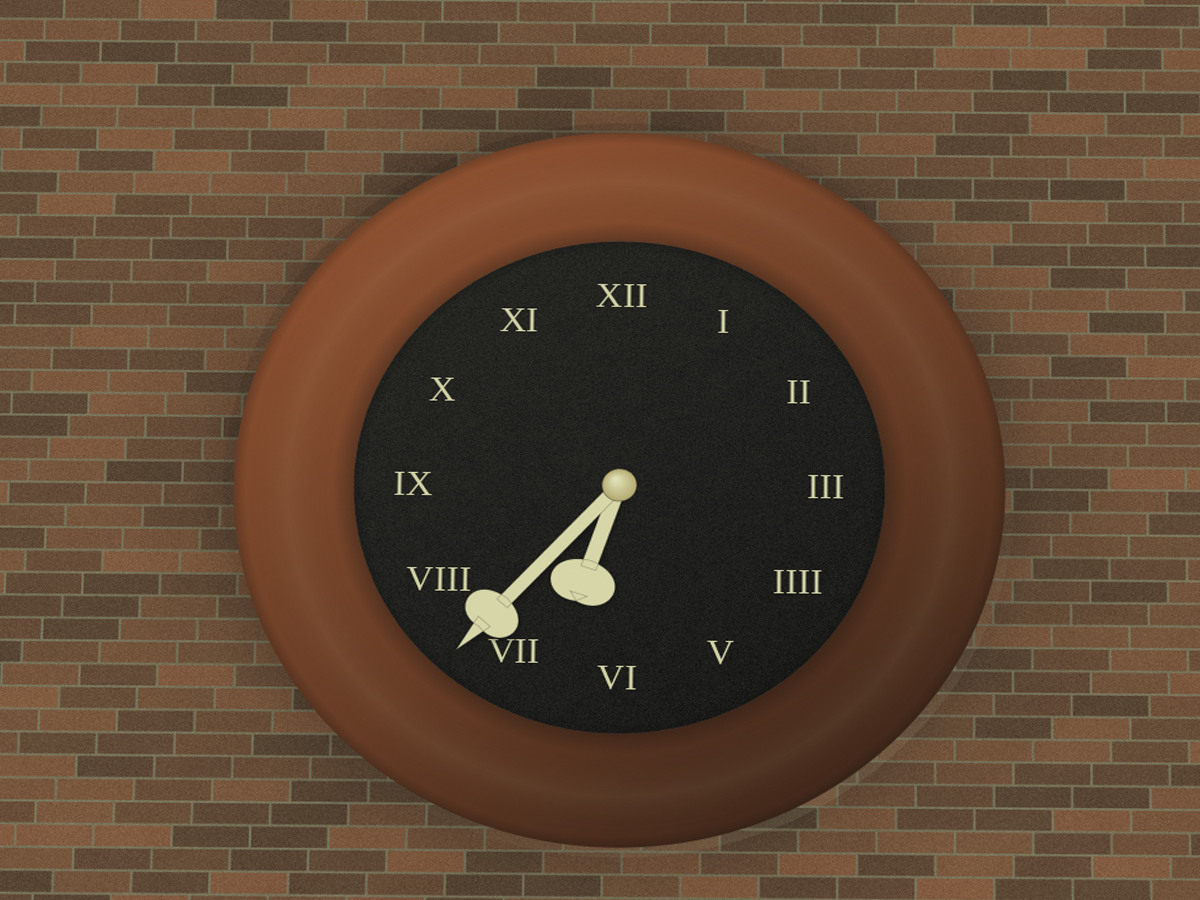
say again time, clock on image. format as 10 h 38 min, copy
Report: 6 h 37 min
